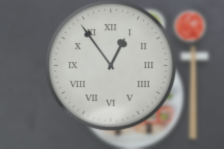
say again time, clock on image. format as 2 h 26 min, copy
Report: 12 h 54 min
